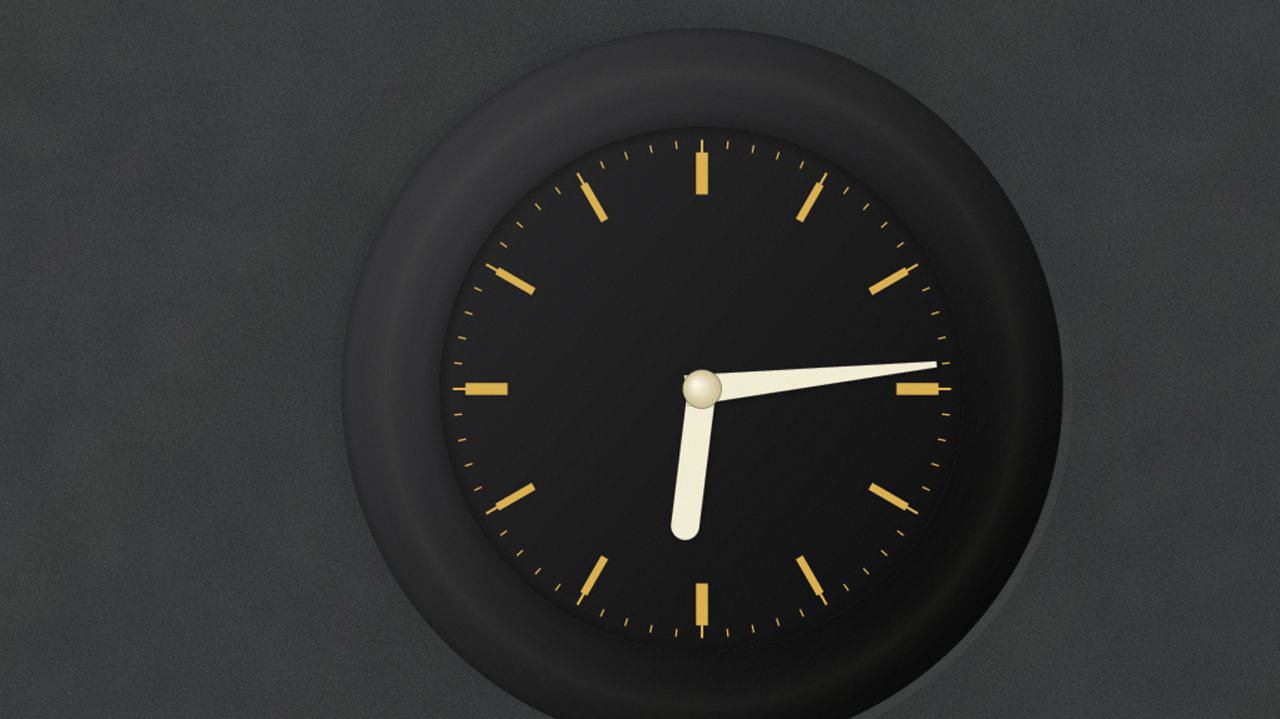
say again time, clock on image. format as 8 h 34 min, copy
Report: 6 h 14 min
